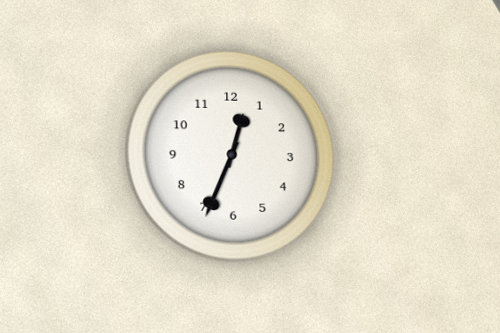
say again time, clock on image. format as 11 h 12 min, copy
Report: 12 h 34 min
